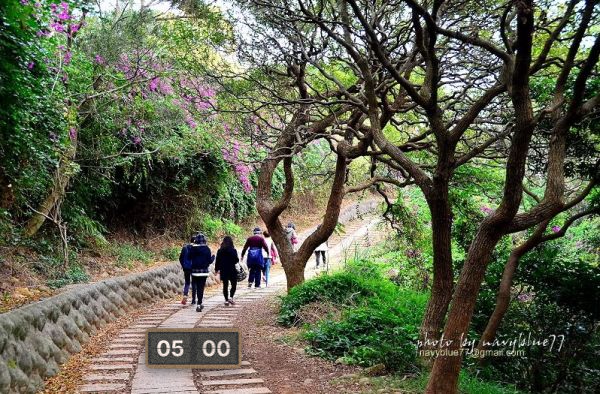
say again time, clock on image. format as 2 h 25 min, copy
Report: 5 h 00 min
